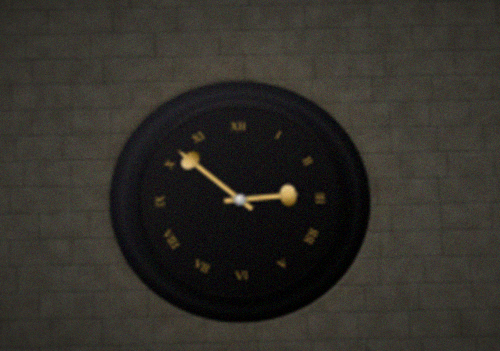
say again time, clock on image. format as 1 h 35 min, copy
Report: 2 h 52 min
